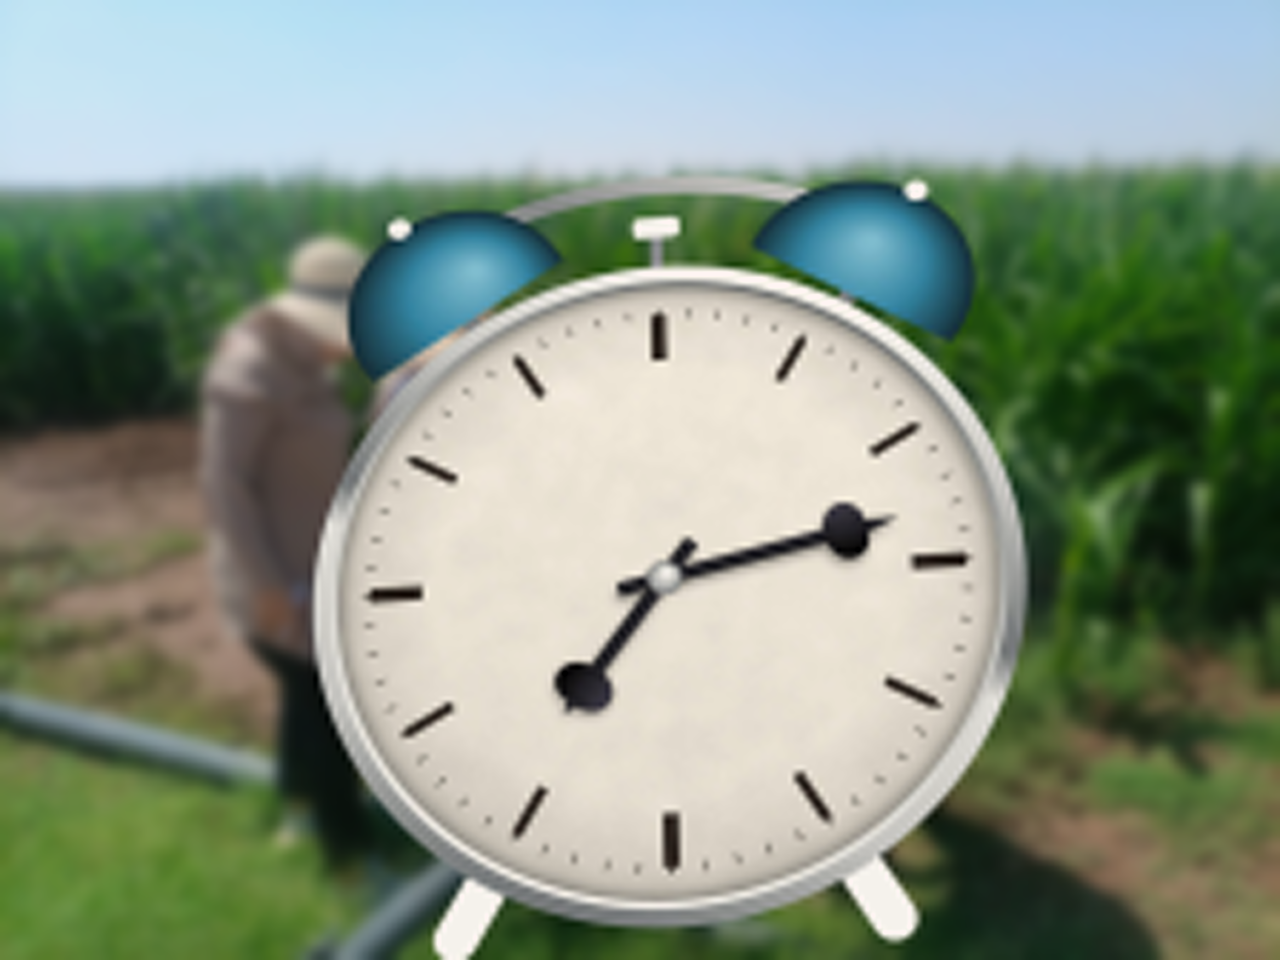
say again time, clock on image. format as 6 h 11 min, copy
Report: 7 h 13 min
